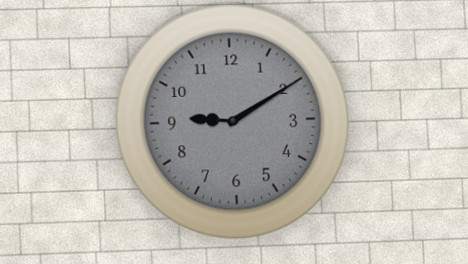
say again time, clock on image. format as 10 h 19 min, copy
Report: 9 h 10 min
